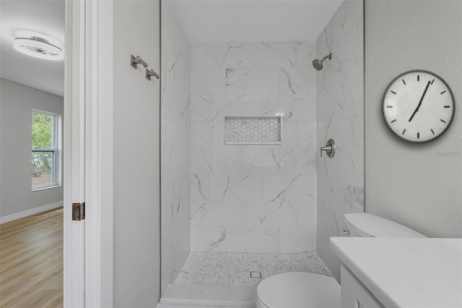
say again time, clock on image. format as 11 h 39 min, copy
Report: 7 h 04 min
